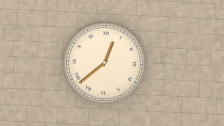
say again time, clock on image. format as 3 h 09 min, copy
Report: 12 h 38 min
